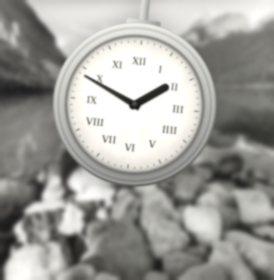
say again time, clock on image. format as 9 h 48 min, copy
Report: 1 h 49 min
